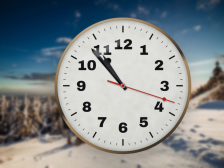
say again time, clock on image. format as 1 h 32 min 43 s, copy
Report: 10 h 53 min 18 s
